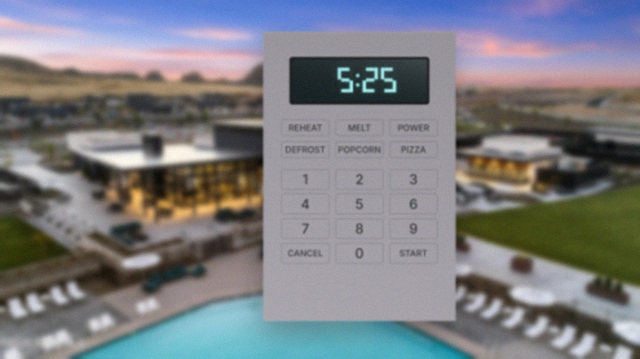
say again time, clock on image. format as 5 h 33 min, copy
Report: 5 h 25 min
